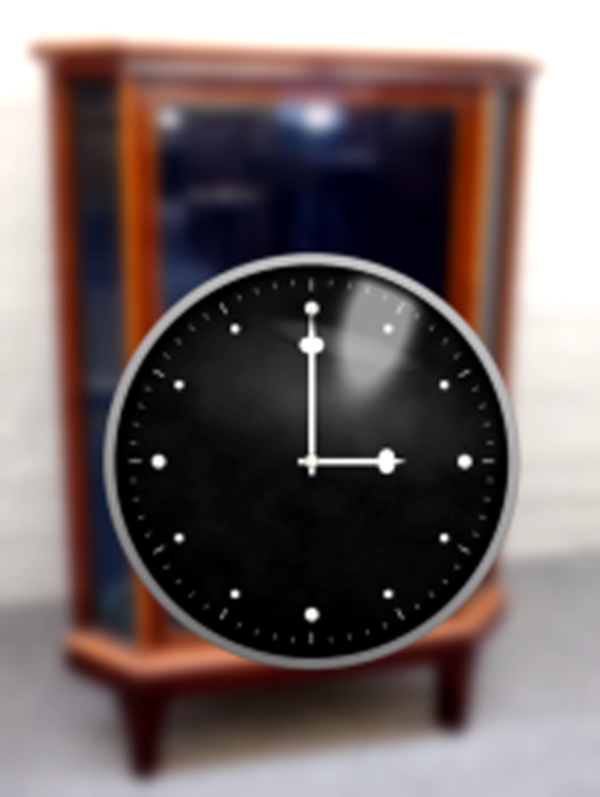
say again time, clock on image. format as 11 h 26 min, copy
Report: 3 h 00 min
